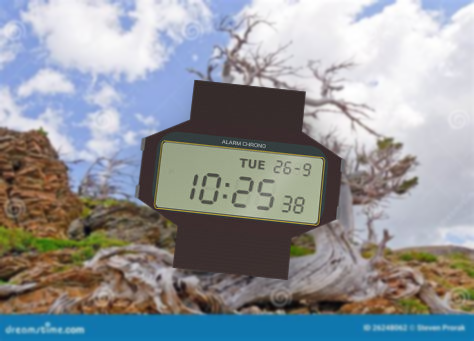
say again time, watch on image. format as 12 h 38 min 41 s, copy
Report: 10 h 25 min 38 s
